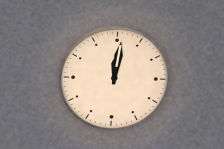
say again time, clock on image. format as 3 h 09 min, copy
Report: 12 h 01 min
